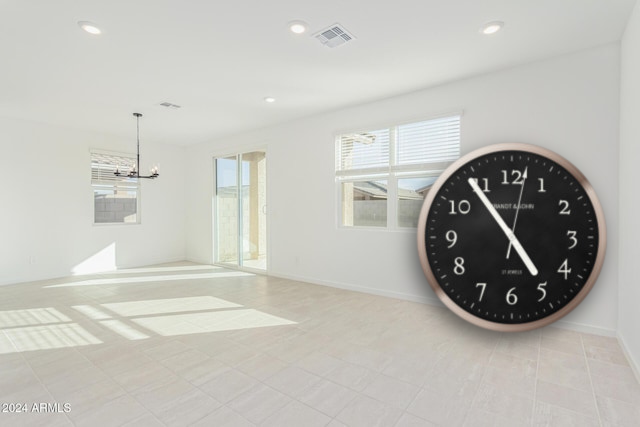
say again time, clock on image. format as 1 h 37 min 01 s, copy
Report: 4 h 54 min 02 s
